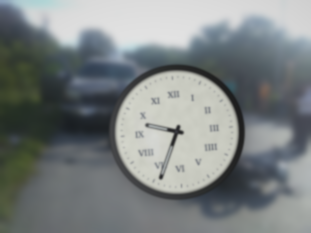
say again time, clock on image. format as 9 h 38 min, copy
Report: 9 h 34 min
